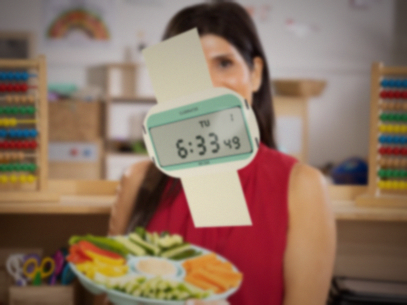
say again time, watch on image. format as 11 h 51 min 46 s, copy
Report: 6 h 33 min 49 s
